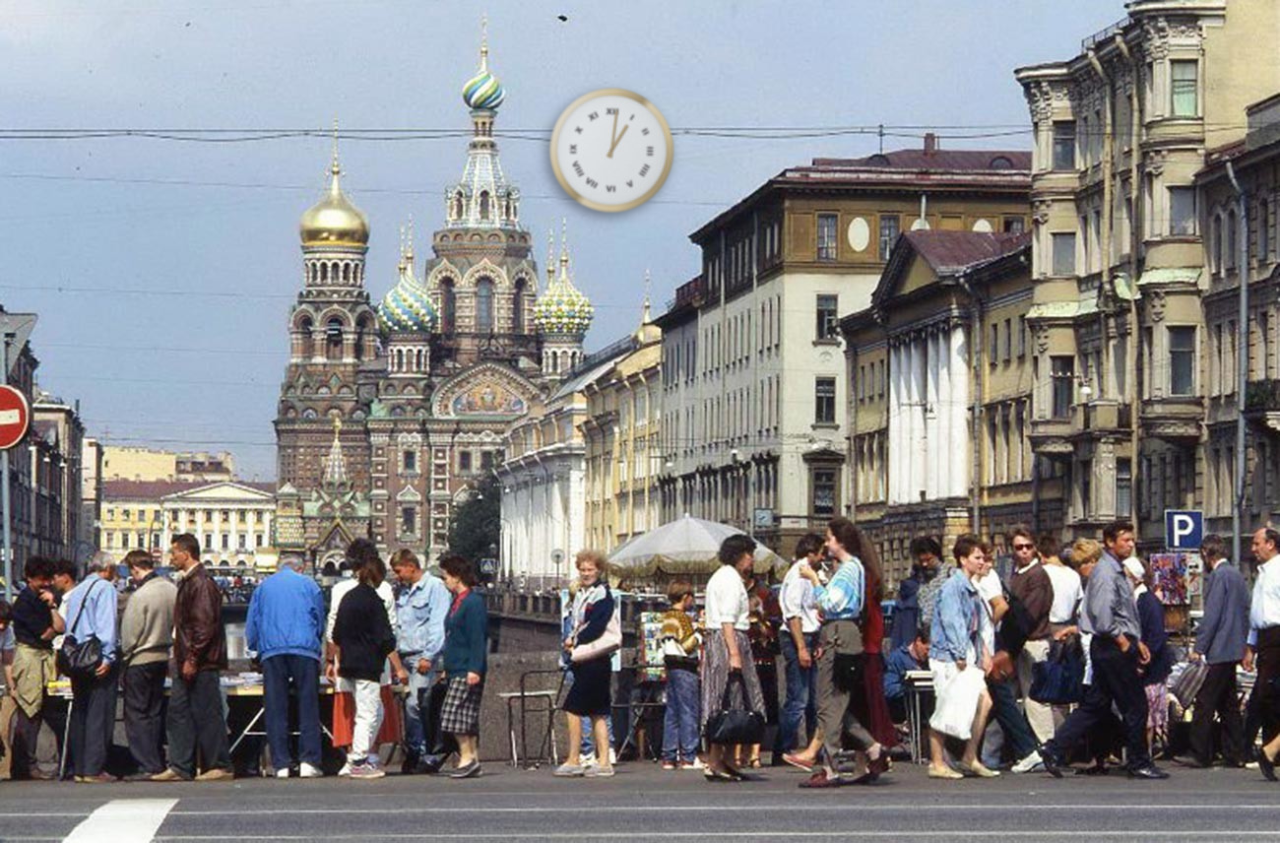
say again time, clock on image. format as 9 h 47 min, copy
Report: 1 h 01 min
